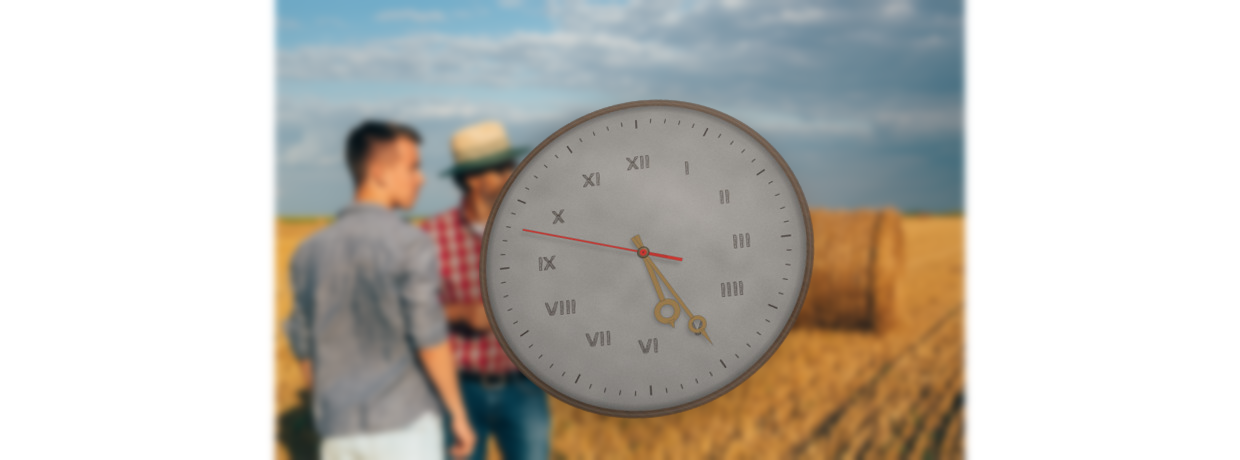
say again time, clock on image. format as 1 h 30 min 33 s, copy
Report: 5 h 24 min 48 s
